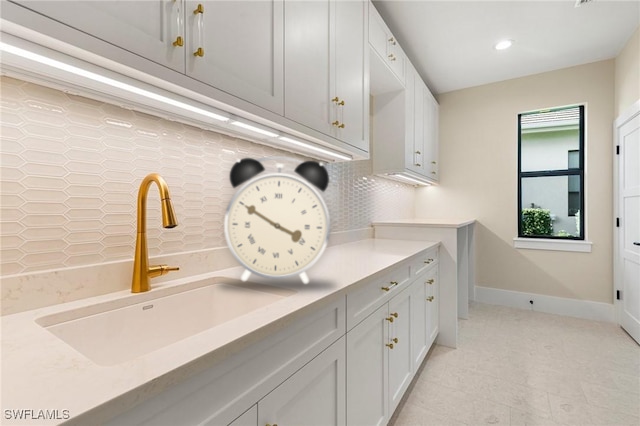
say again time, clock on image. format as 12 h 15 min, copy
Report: 3 h 50 min
